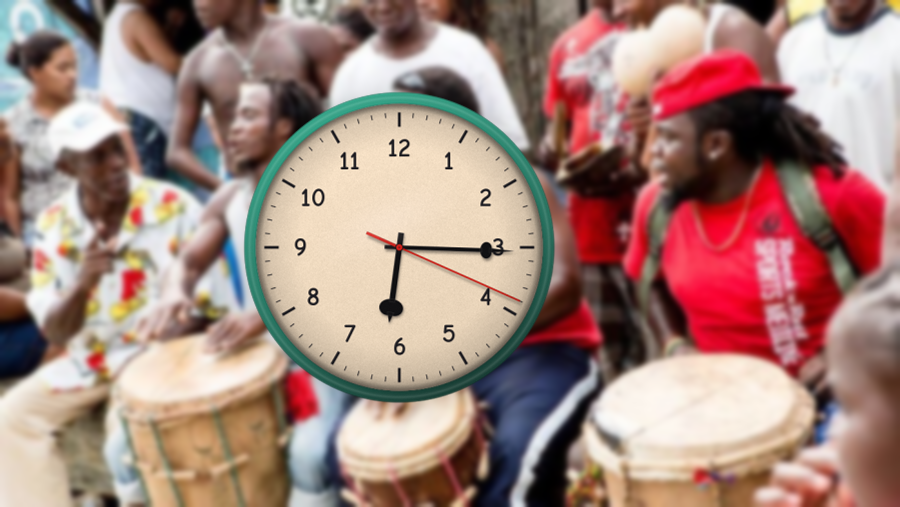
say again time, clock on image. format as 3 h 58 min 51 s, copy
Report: 6 h 15 min 19 s
